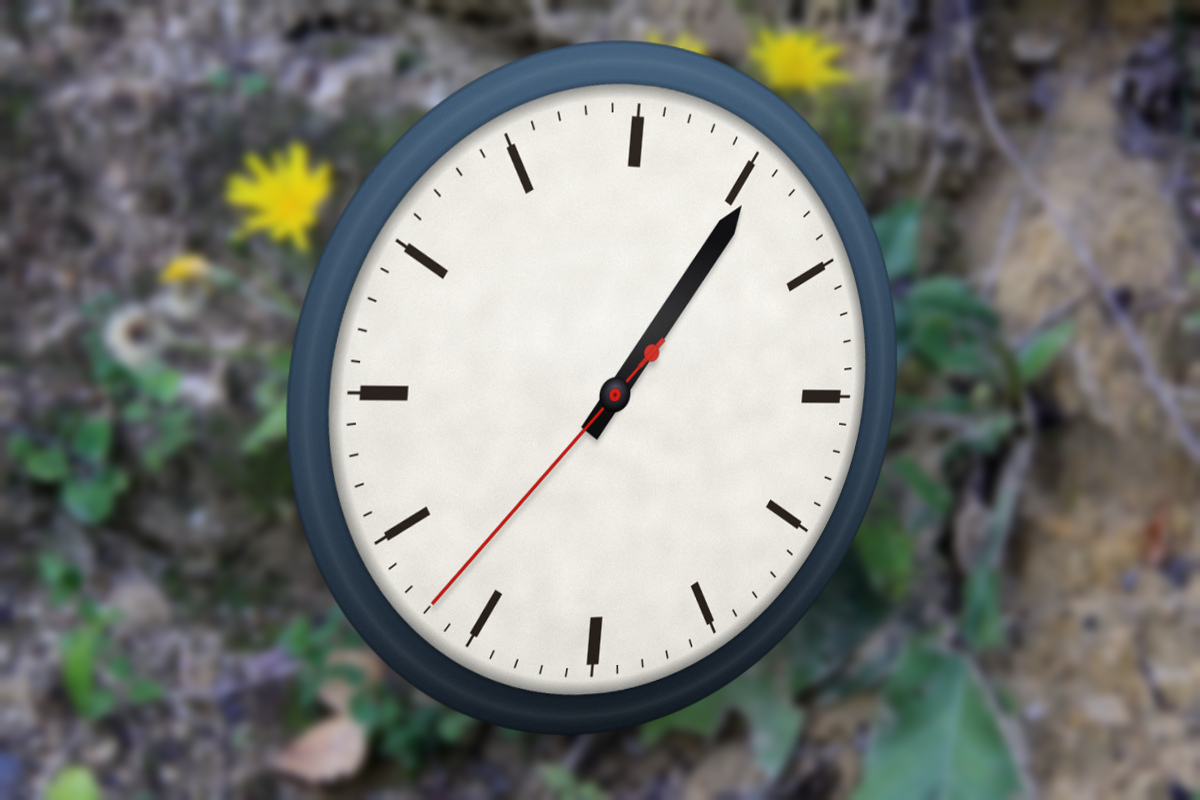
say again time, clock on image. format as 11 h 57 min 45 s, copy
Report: 1 h 05 min 37 s
